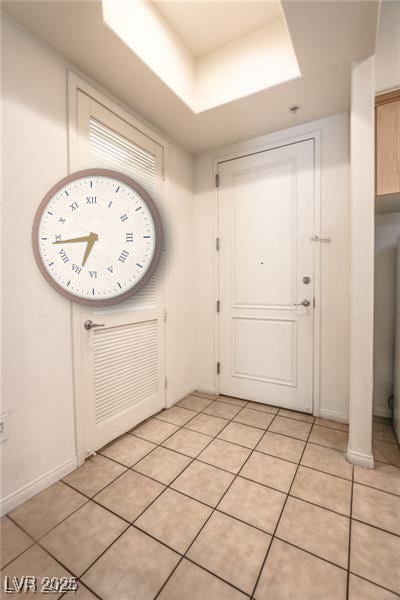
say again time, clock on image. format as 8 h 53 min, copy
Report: 6 h 44 min
